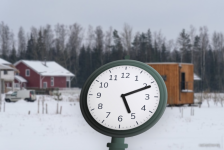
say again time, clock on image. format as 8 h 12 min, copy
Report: 5 h 11 min
